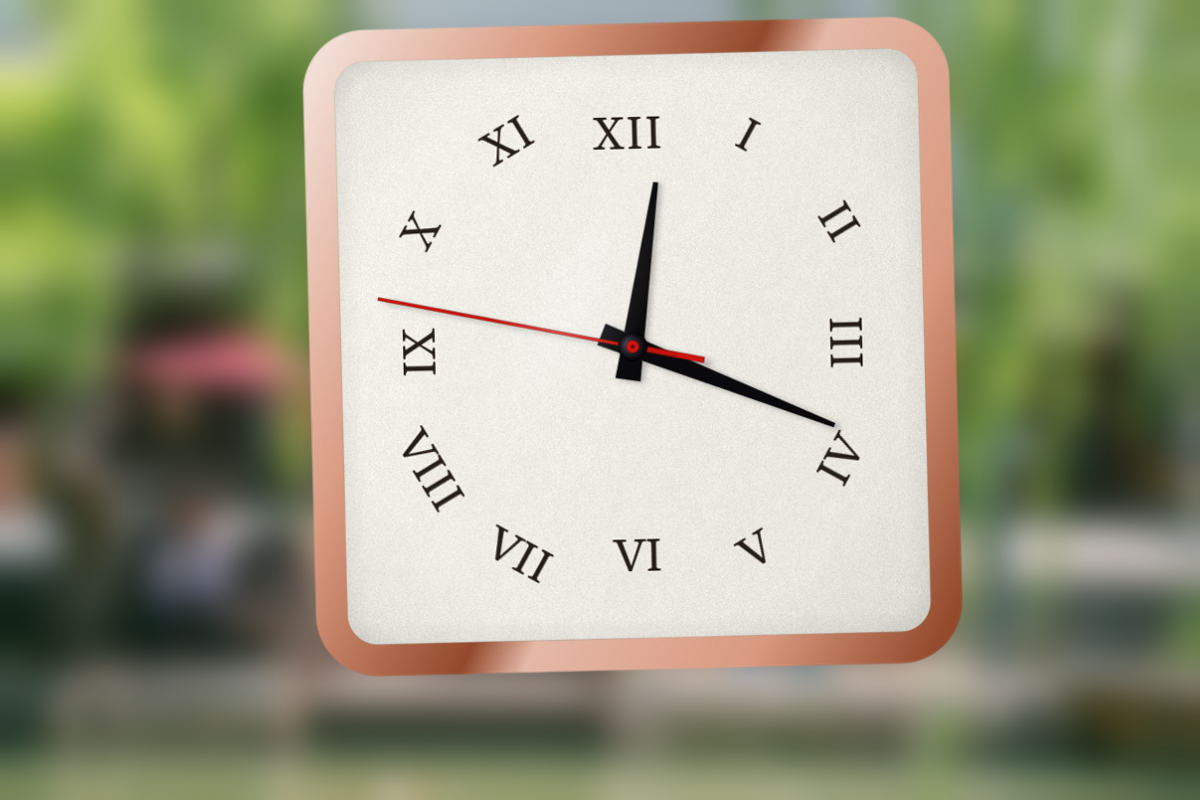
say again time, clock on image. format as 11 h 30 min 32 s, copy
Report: 12 h 18 min 47 s
